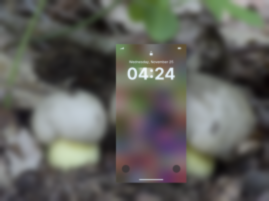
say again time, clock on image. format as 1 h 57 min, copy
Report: 4 h 24 min
